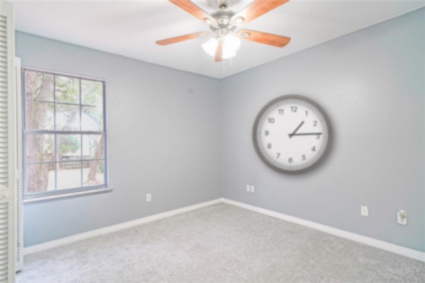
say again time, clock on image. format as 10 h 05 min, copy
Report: 1 h 14 min
